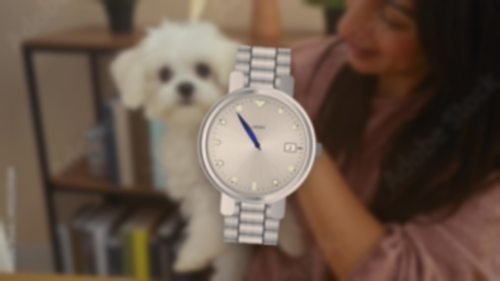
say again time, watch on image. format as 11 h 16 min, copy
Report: 10 h 54 min
